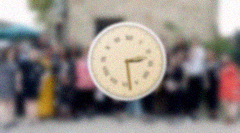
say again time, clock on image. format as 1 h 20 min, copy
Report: 2 h 28 min
